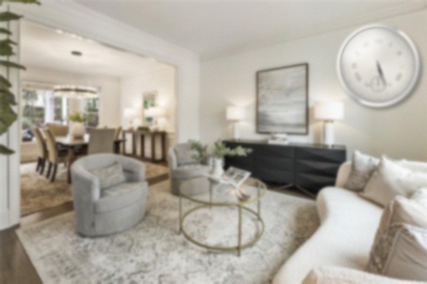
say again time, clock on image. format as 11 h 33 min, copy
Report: 5 h 27 min
